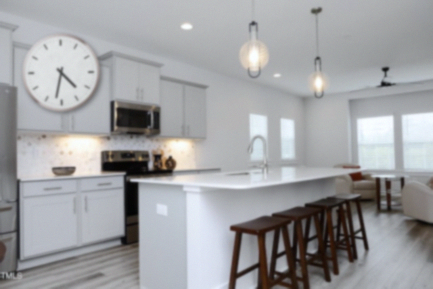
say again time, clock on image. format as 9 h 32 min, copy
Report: 4 h 32 min
